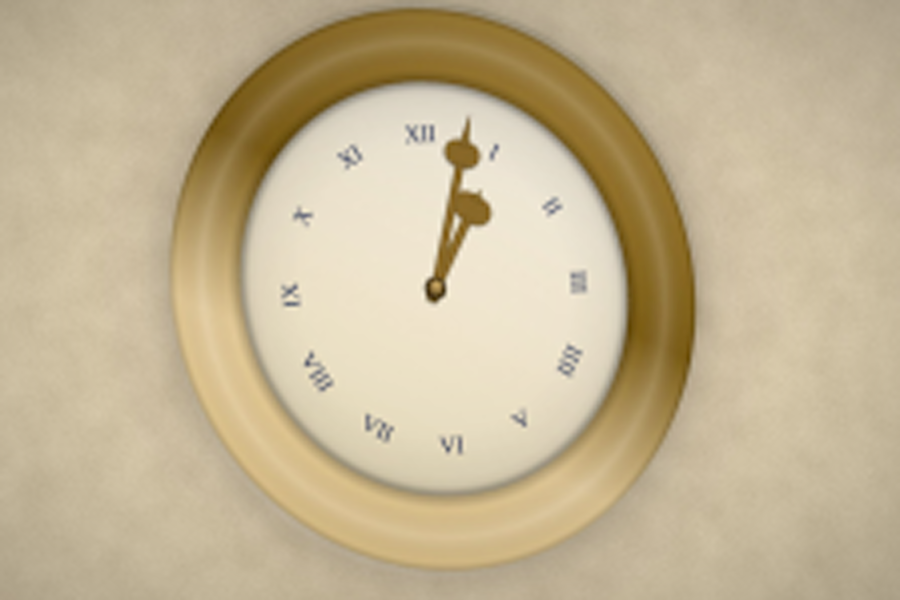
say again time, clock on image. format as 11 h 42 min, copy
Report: 1 h 03 min
